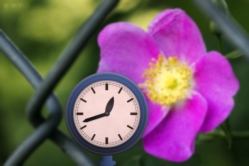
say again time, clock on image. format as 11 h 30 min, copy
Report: 12 h 42 min
